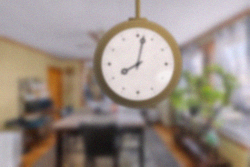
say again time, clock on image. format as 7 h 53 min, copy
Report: 8 h 02 min
